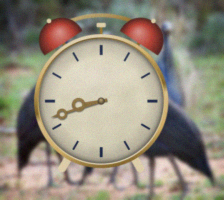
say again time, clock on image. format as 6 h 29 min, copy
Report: 8 h 42 min
